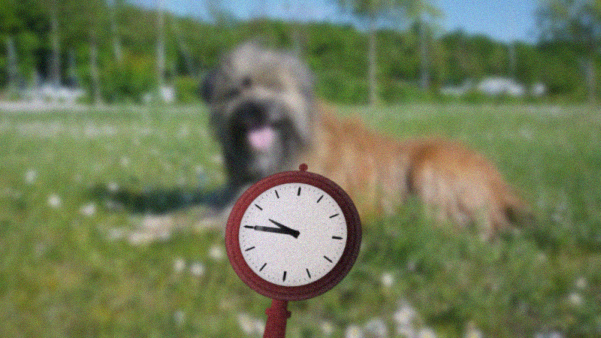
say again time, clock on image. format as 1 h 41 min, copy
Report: 9 h 45 min
